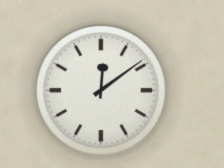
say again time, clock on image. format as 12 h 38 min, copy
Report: 12 h 09 min
